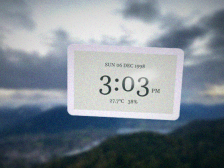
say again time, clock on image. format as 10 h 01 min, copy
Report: 3 h 03 min
